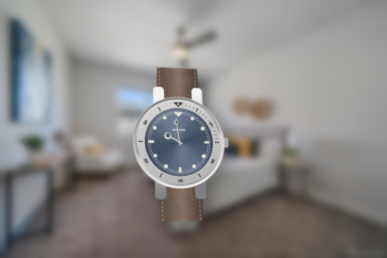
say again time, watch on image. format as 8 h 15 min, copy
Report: 9 h 59 min
